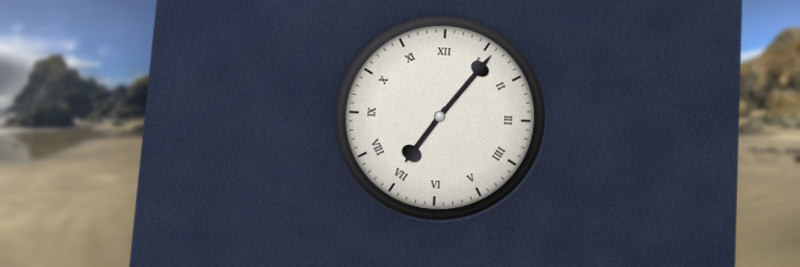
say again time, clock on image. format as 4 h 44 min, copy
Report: 7 h 06 min
